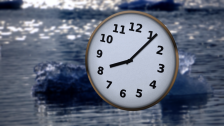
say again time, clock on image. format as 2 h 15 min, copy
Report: 8 h 06 min
